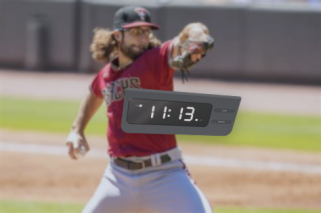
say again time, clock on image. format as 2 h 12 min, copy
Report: 11 h 13 min
